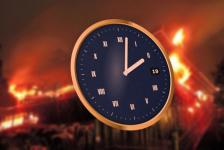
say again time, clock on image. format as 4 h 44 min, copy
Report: 2 h 02 min
